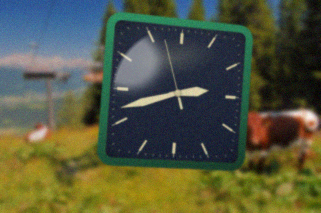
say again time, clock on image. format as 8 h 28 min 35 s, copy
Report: 2 h 41 min 57 s
